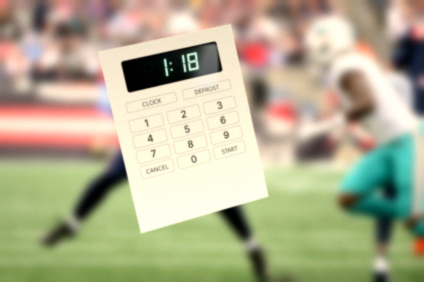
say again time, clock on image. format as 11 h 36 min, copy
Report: 1 h 18 min
